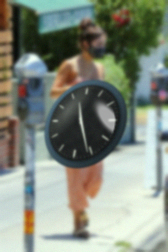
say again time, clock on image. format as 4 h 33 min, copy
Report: 11 h 26 min
